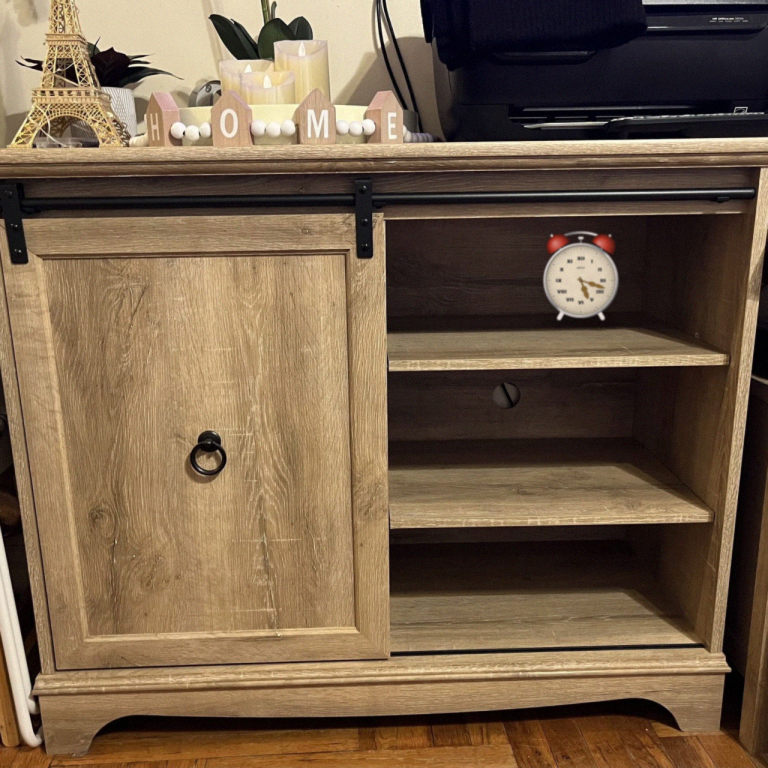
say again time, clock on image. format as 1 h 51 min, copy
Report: 5 h 18 min
